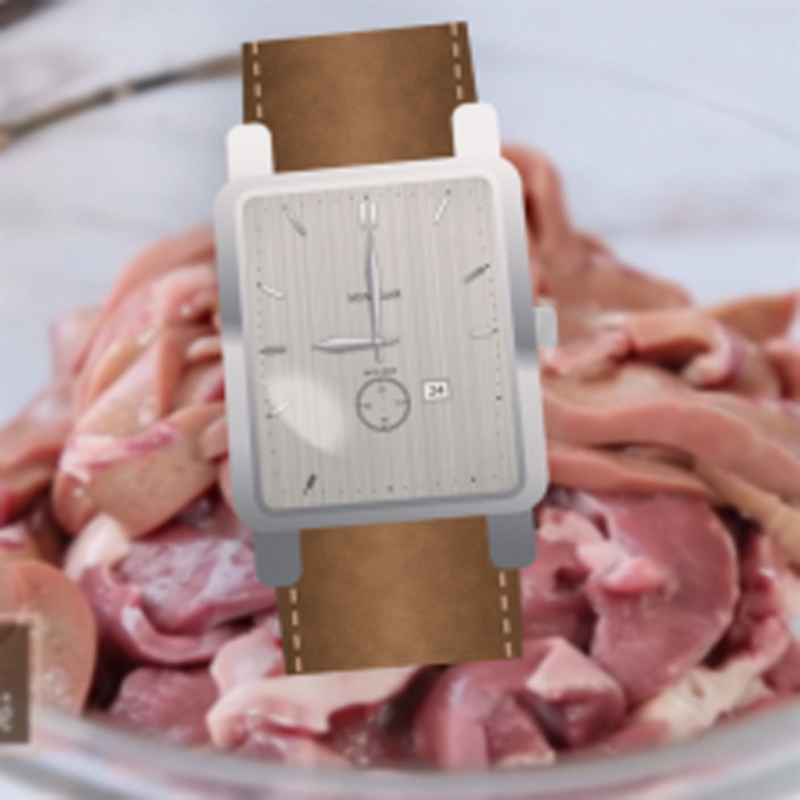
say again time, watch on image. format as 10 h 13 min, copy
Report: 9 h 00 min
